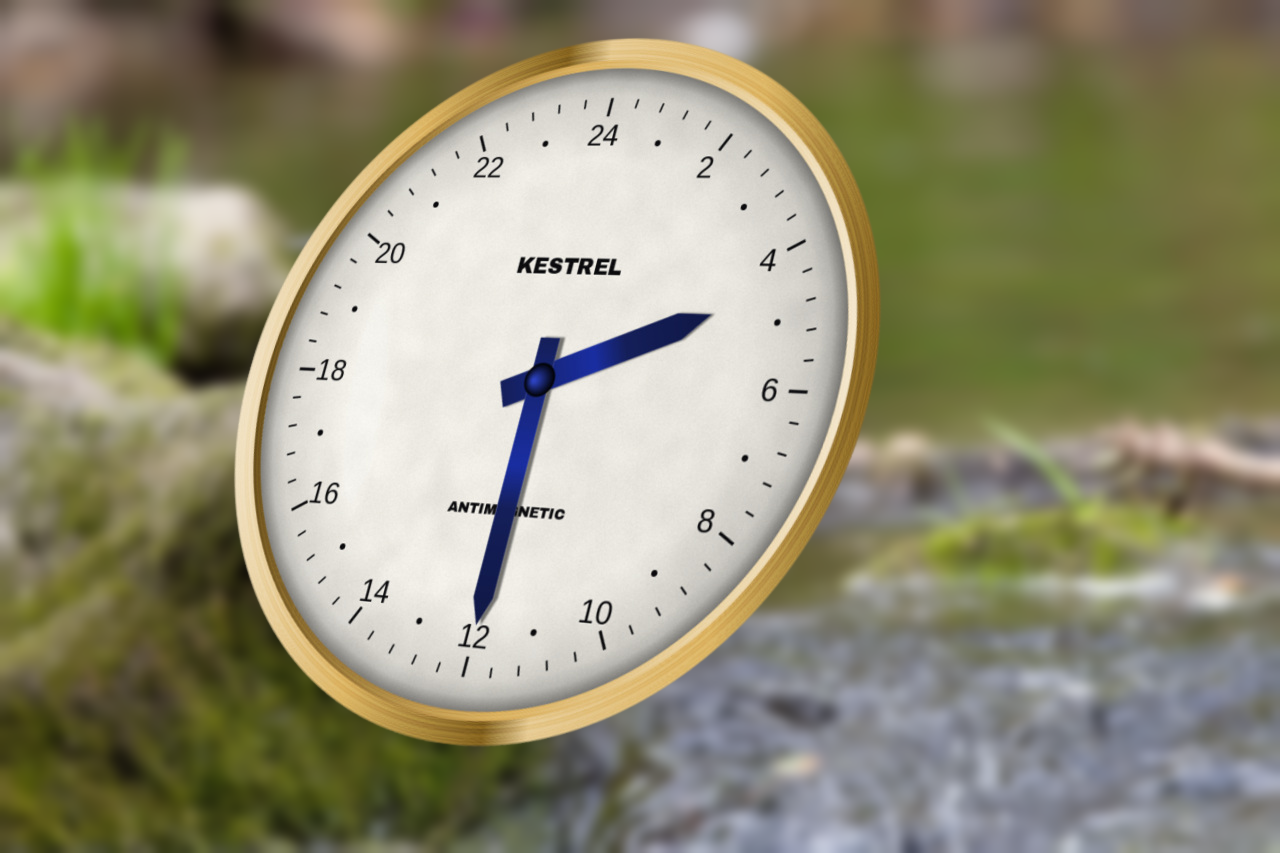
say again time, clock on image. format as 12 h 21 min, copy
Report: 4 h 30 min
